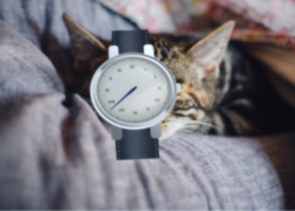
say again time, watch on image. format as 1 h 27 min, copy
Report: 7 h 38 min
